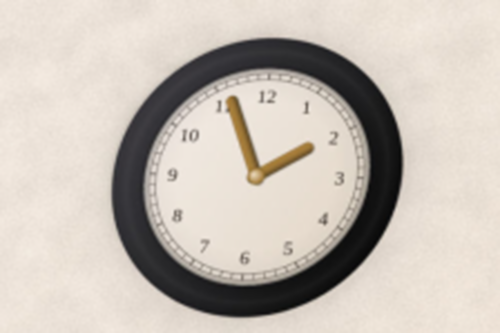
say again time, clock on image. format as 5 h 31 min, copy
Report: 1 h 56 min
